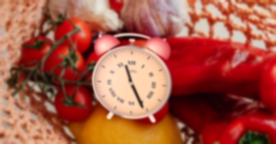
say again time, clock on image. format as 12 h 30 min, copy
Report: 11 h 26 min
